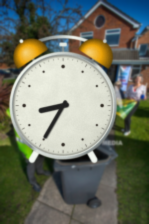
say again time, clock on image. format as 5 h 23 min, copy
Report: 8 h 35 min
